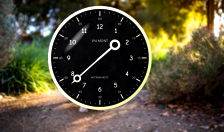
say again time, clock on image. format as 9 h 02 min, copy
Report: 1 h 38 min
